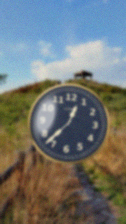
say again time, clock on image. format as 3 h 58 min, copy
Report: 12 h 37 min
